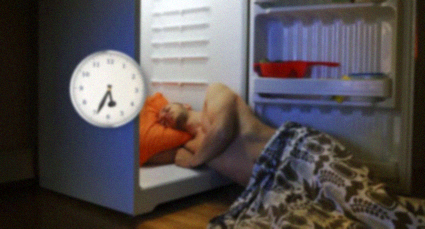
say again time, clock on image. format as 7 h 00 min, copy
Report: 5 h 34 min
